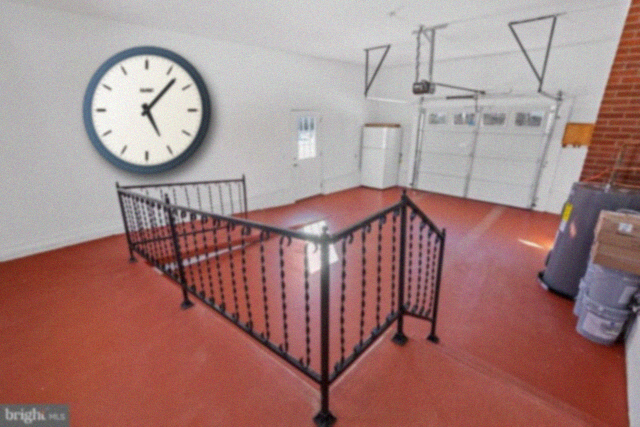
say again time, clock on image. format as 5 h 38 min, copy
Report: 5 h 07 min
